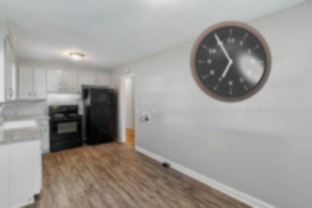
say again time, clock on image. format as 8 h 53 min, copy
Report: 6 h 55 min
